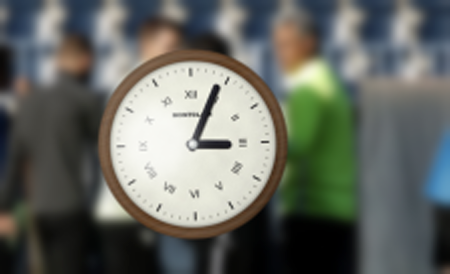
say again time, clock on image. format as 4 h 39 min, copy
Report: 3 h 04 min
